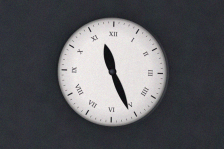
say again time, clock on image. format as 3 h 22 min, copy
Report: 11 h 26 min
